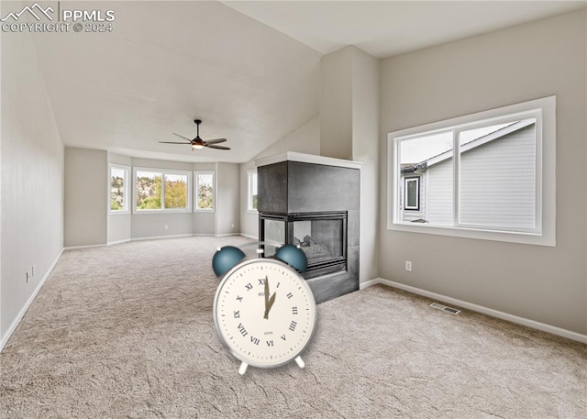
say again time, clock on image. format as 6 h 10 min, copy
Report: 1 h 01 min
